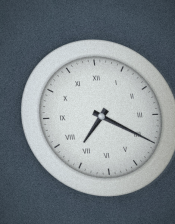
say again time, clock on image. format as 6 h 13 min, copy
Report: 7 h 20 min
